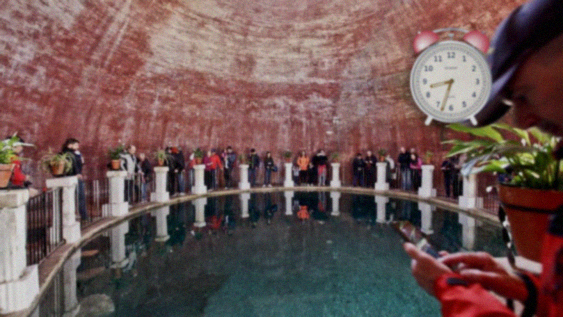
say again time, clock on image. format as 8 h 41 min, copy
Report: 8 h 33 min
